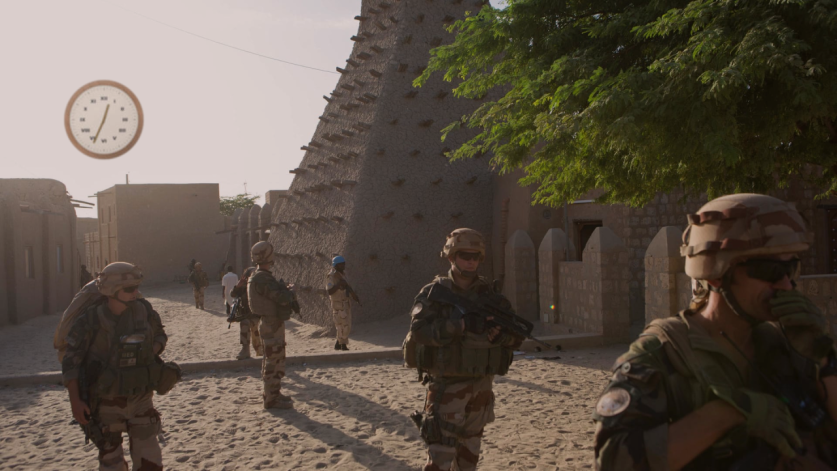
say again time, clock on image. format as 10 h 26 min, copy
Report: 12 h 34 min
